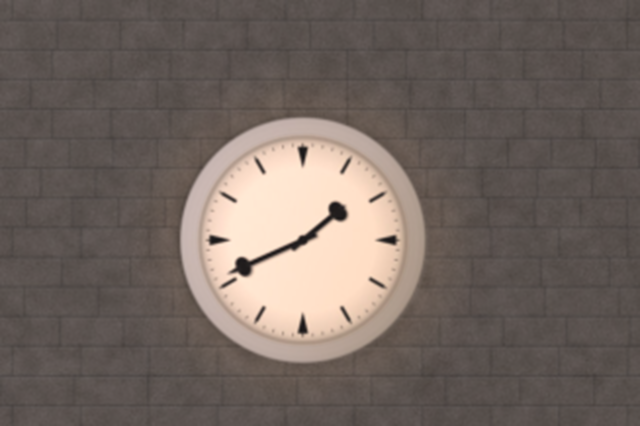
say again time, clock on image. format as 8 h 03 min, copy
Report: 1 h 41 min
